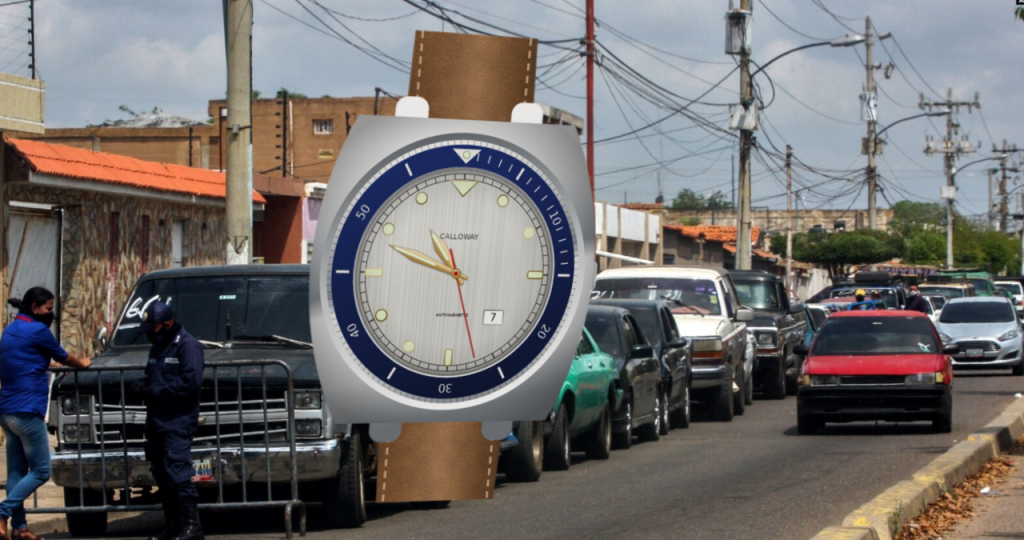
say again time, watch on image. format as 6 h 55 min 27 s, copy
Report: 10 h 48 min 27 s
